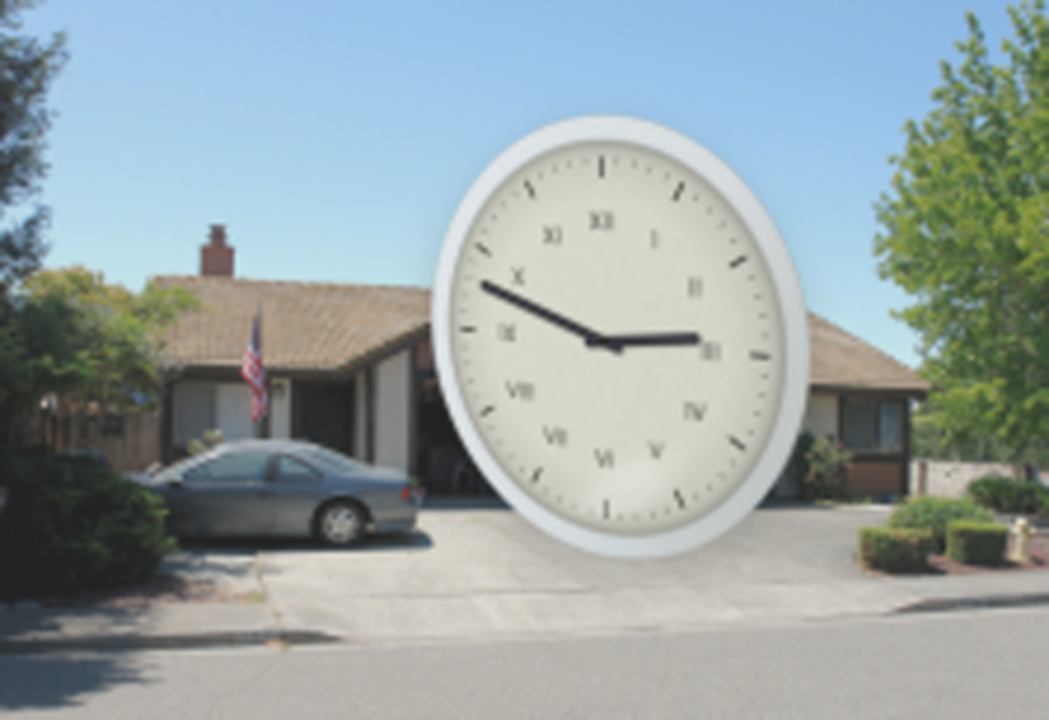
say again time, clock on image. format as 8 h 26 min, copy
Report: 2 h 48 min
